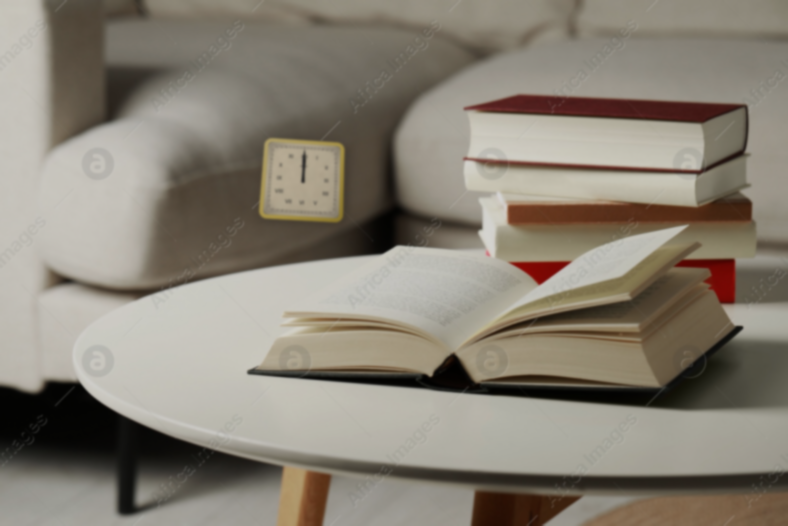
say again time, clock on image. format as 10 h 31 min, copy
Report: 12 h 00 min
